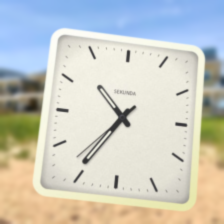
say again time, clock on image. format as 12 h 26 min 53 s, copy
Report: 10 h 35 min 37 s
